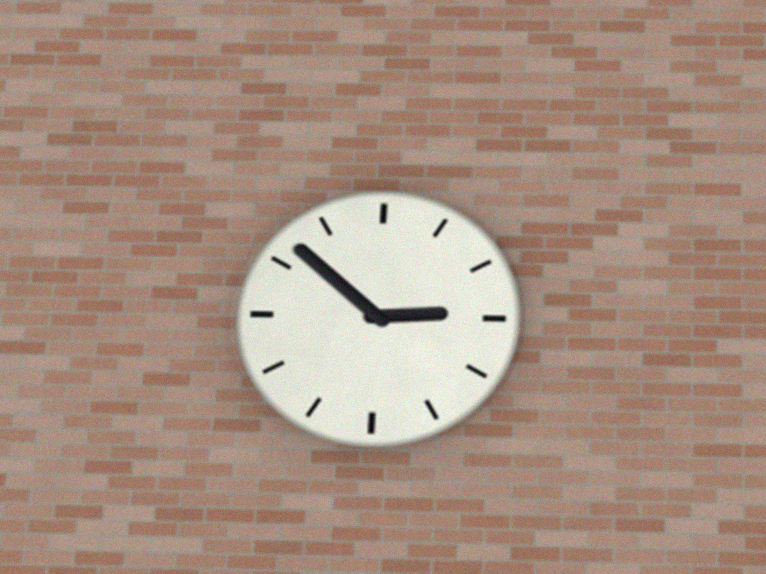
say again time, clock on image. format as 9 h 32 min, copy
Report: 2 h 52 min
